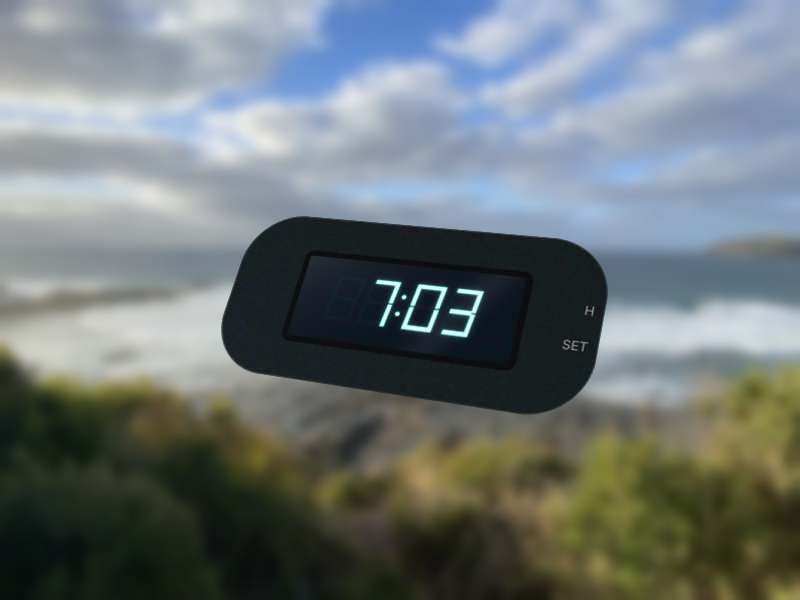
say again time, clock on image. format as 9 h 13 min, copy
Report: 7 h 03 min
